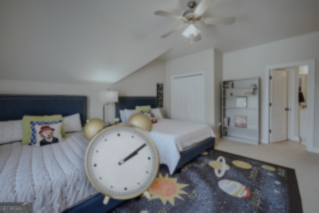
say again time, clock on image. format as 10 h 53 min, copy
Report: 2 h 10 min
